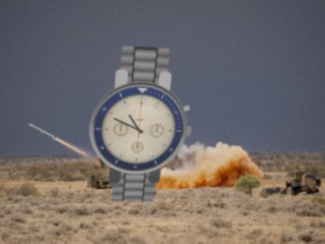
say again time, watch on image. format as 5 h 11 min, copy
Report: 10 h 49 min
